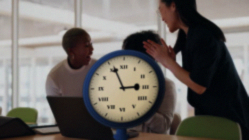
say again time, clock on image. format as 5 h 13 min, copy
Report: 2 h 56 min
